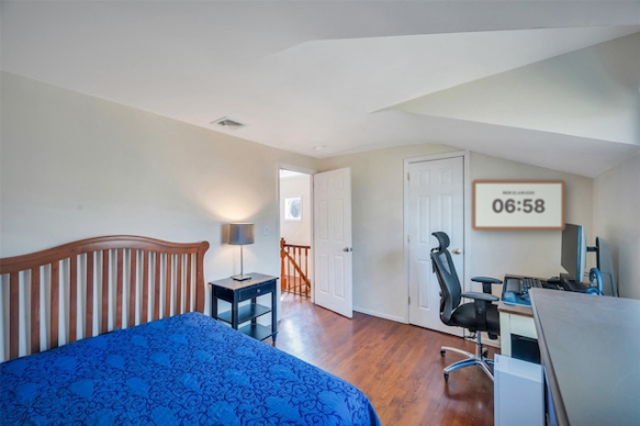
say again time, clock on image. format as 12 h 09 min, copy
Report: 6 h 58 min
